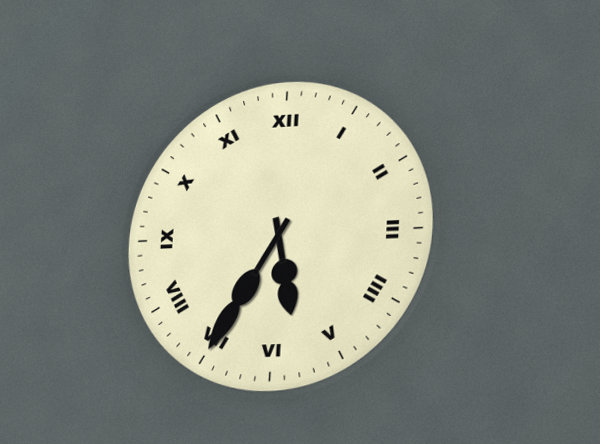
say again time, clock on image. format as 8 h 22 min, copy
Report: 5 h 35 min
